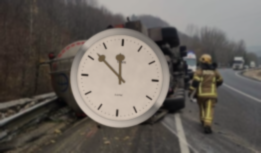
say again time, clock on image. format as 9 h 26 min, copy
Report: 11 h 52 min
